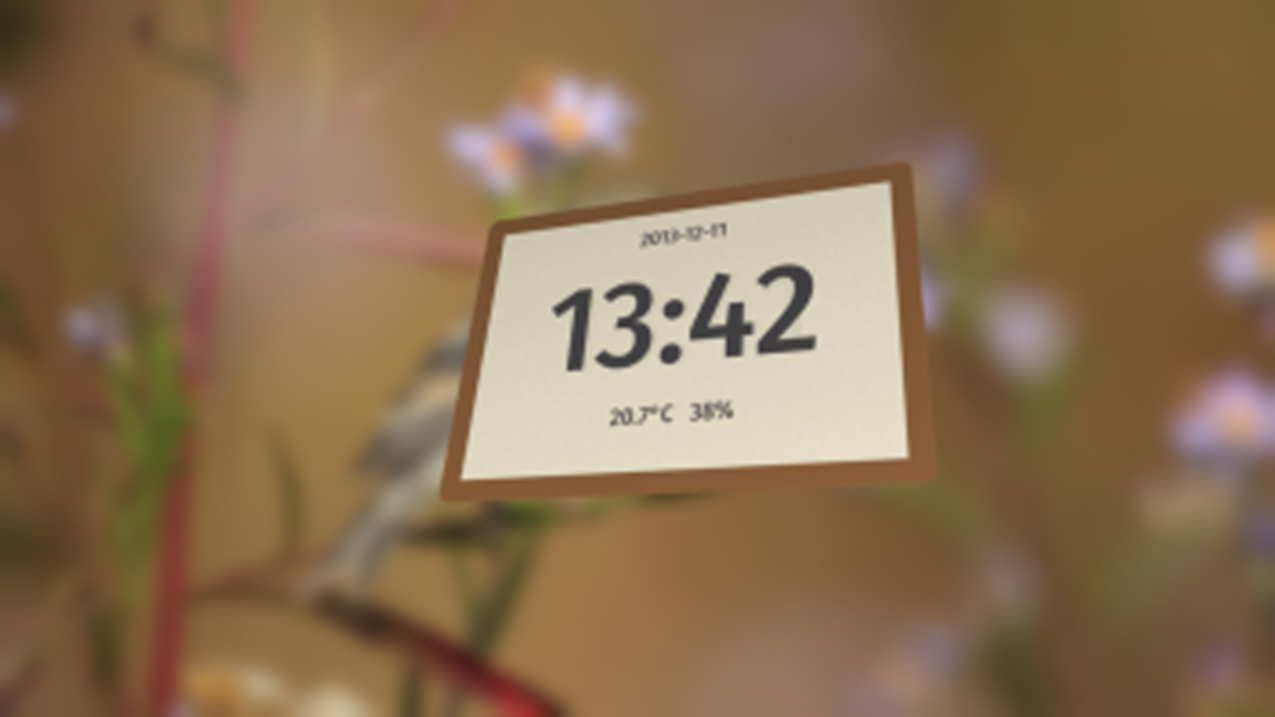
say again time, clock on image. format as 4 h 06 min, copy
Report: 13 h 42 min
